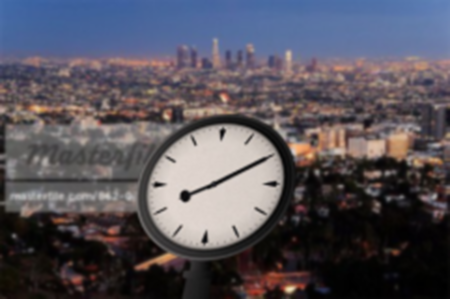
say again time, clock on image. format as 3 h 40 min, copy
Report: 8 h 10 min
